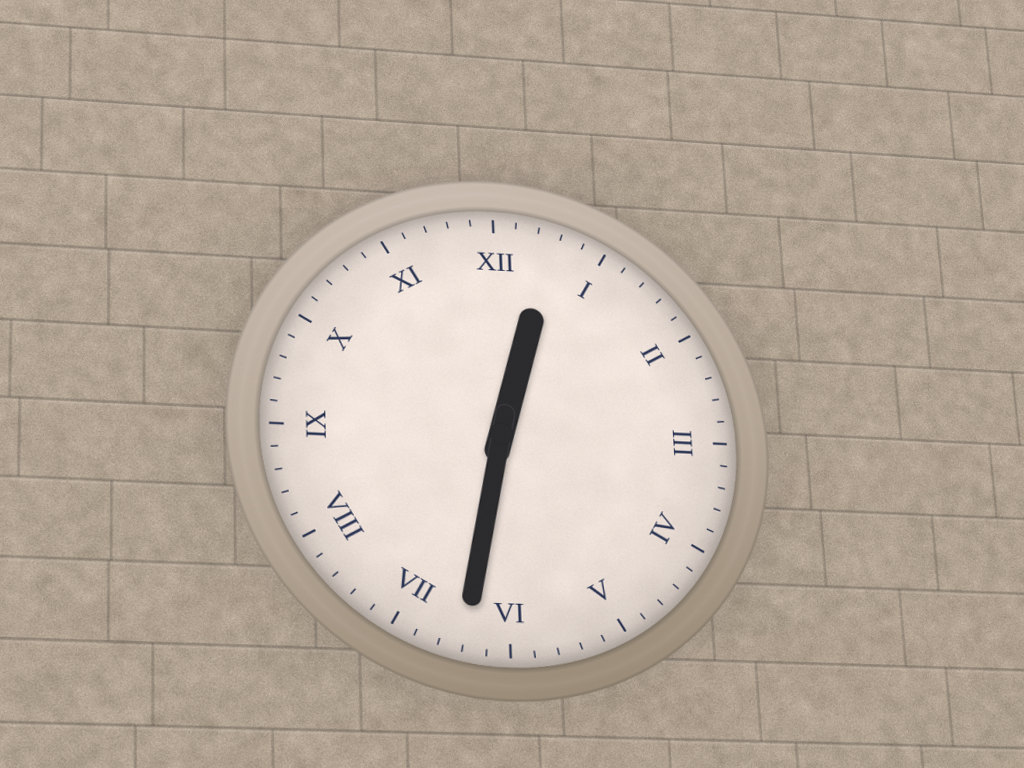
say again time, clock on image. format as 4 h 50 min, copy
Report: 12 h 32 min
